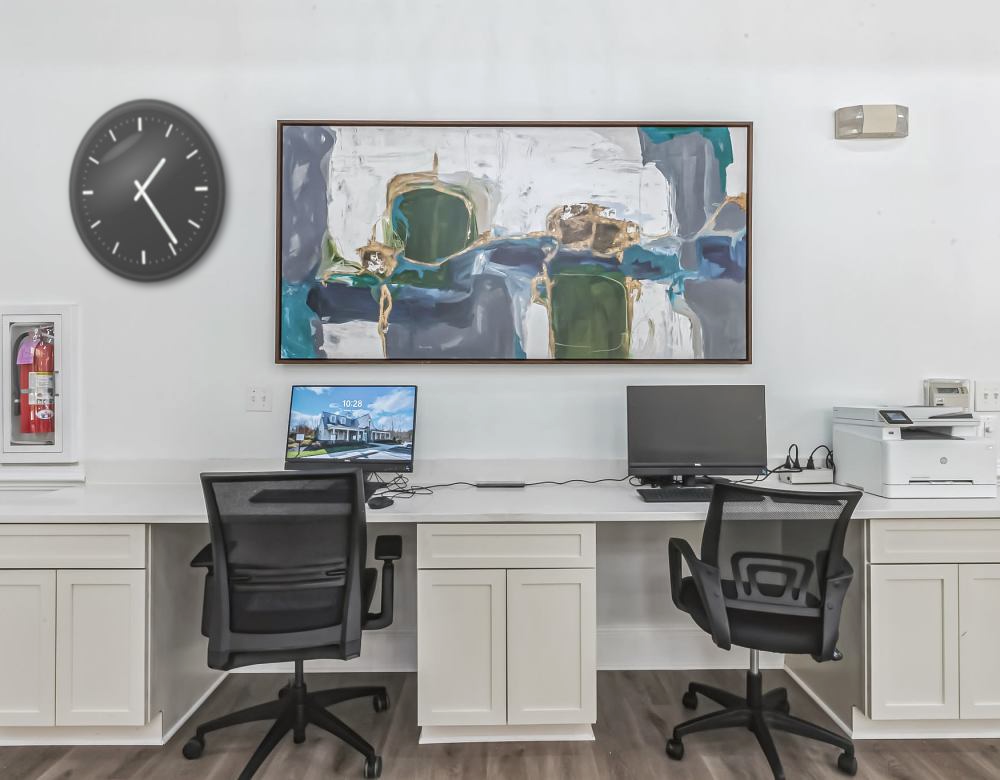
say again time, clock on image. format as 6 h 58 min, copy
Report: 1 h 24 min
